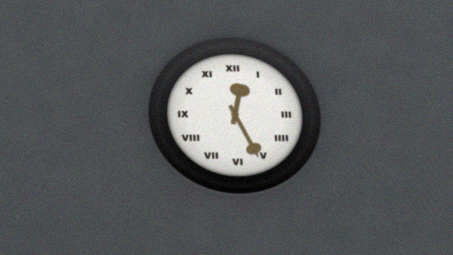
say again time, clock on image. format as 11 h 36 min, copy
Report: 12 h 26 min
